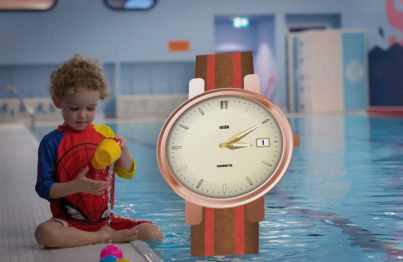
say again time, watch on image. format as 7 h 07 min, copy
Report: 3 h 10 min
